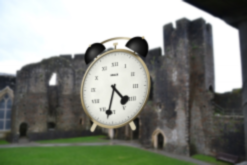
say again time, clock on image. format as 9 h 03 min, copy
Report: 4 h 32 min
